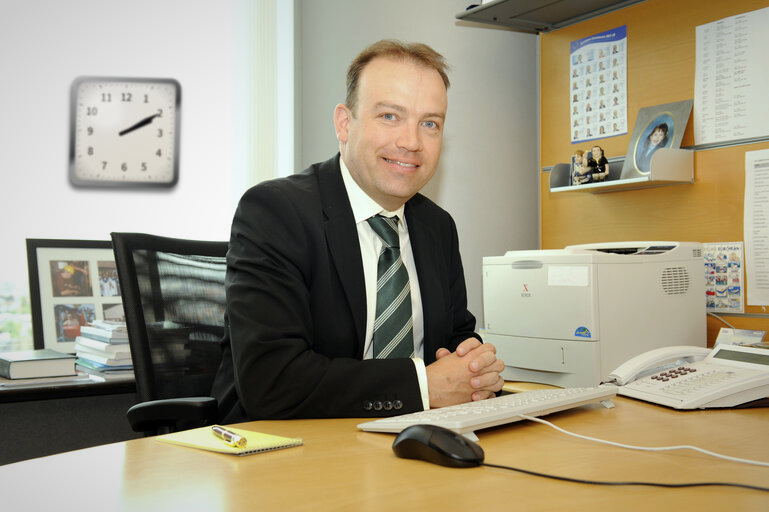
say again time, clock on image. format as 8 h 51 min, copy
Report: 2 h 10 min
